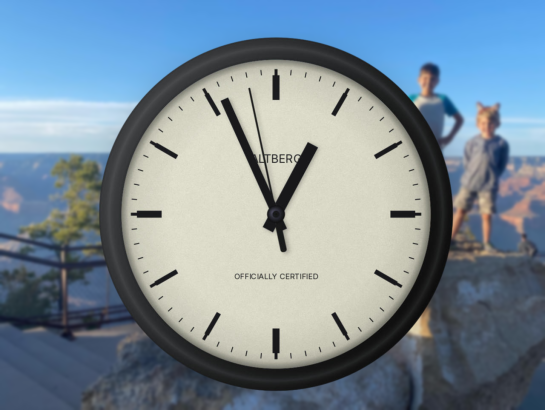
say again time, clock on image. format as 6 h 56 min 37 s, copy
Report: 12 h 55 min 58 s
